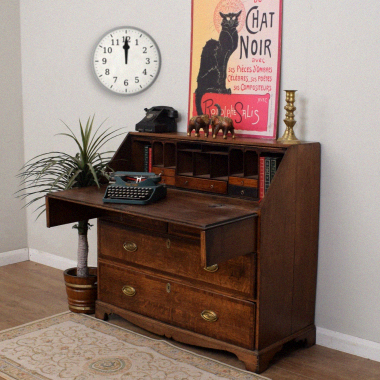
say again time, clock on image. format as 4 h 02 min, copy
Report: 12 h 00 min
